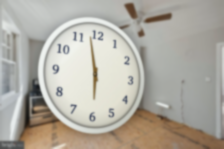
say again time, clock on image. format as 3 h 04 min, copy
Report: 5 h 58 min
